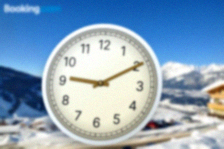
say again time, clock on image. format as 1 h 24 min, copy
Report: 9 h 10 min
